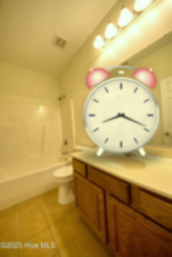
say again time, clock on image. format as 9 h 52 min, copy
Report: 8 h 19 min
